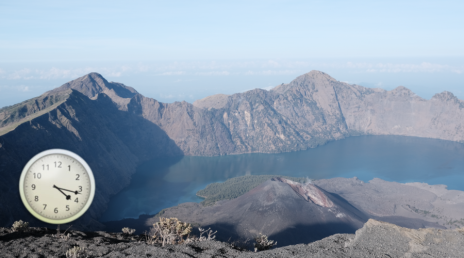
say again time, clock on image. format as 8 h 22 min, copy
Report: 4 h 17 min
